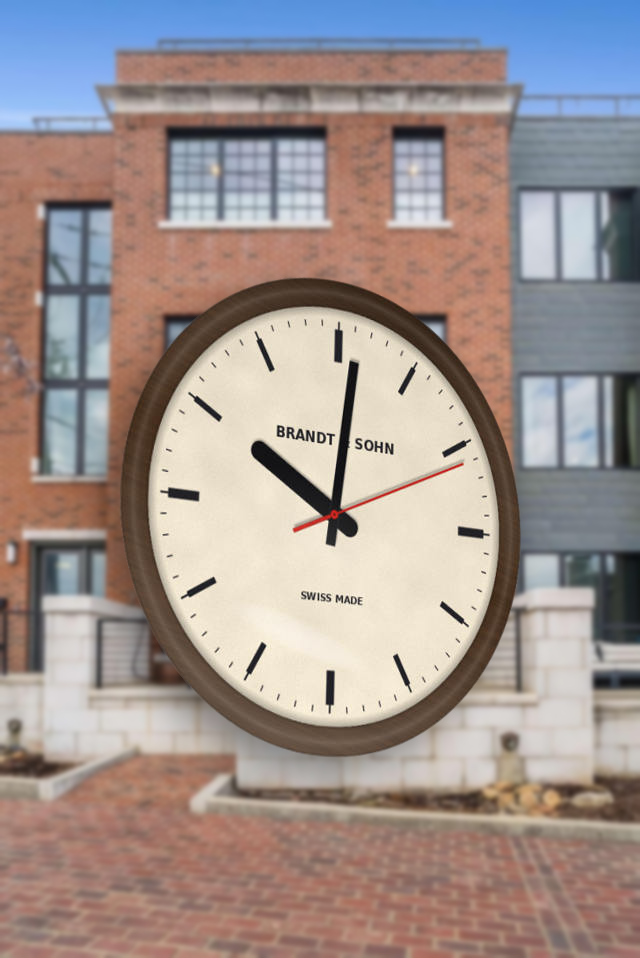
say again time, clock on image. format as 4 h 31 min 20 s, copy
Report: 10 h 01 min 11 s
